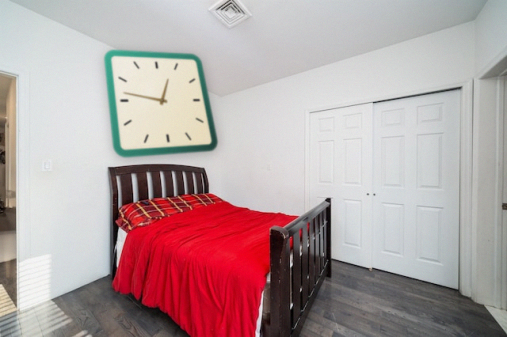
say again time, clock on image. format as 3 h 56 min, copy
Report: 12 h 47 min
